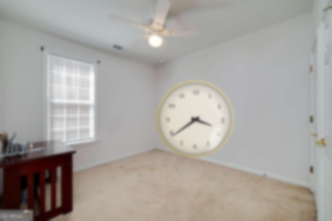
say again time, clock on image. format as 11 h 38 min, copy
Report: 3 h 39 min
